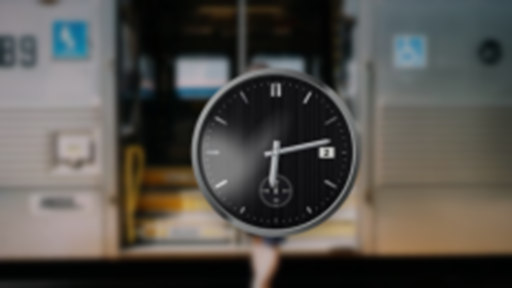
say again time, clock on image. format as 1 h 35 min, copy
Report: 6 h 13 min
